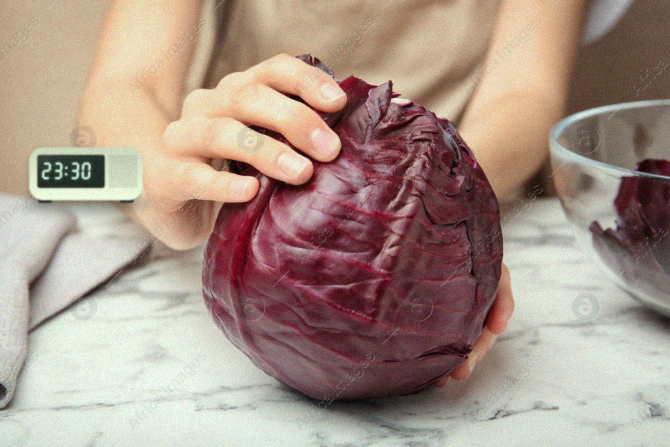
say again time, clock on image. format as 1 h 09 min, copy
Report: 23 h 30 min
